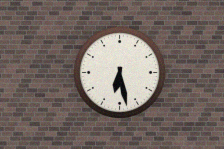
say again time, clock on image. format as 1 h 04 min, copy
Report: 6 h 28 min
